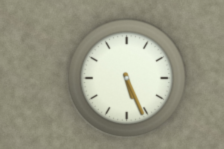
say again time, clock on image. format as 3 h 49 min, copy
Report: 5 h 26 min
